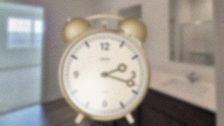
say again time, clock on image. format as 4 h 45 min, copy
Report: 2 h 18 min
